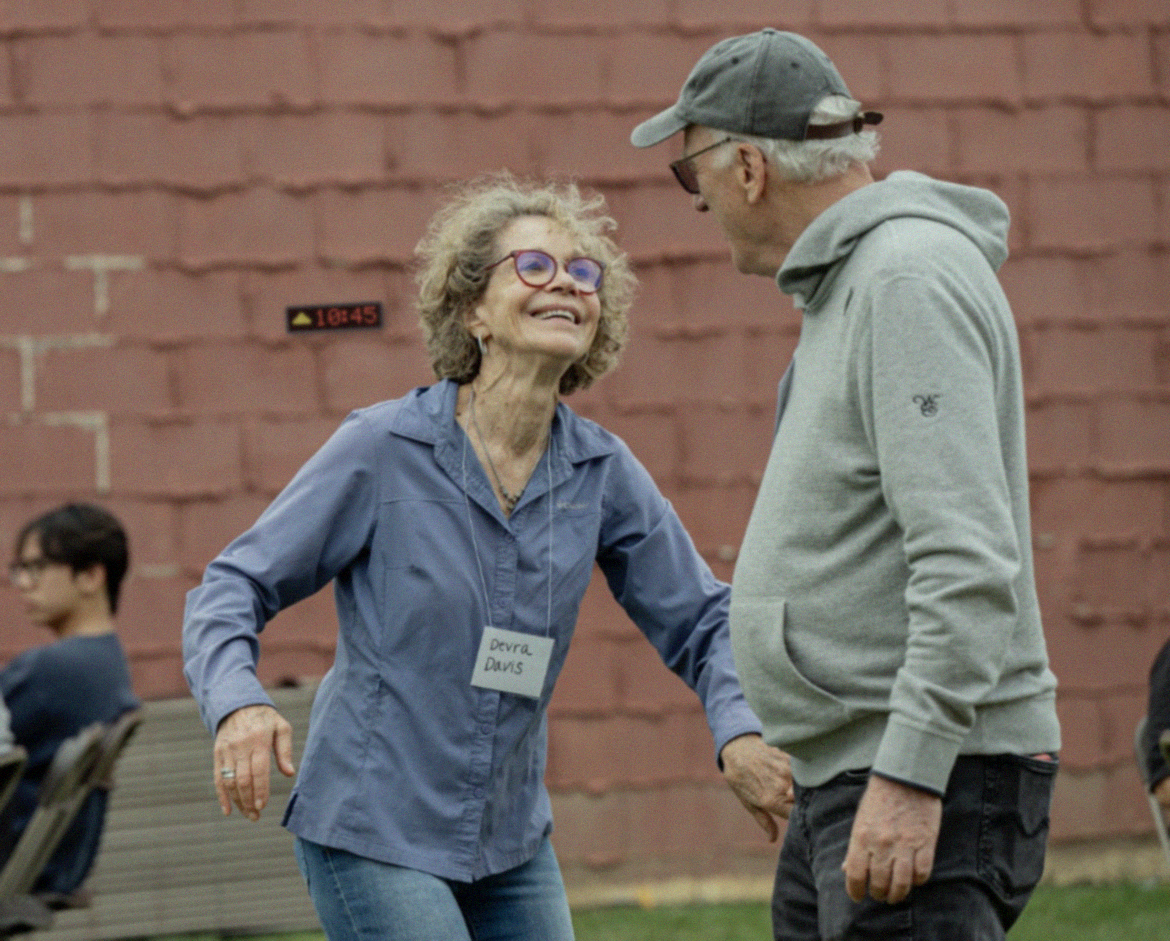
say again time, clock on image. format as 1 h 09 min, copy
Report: 10 h 45 min
